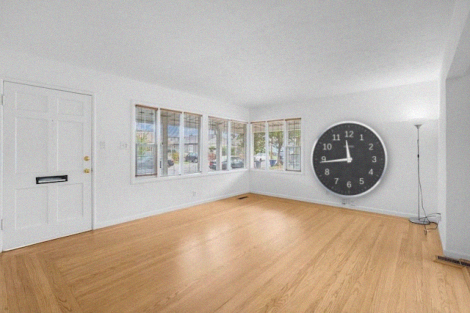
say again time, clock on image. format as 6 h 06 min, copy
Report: 11 h 44 min
